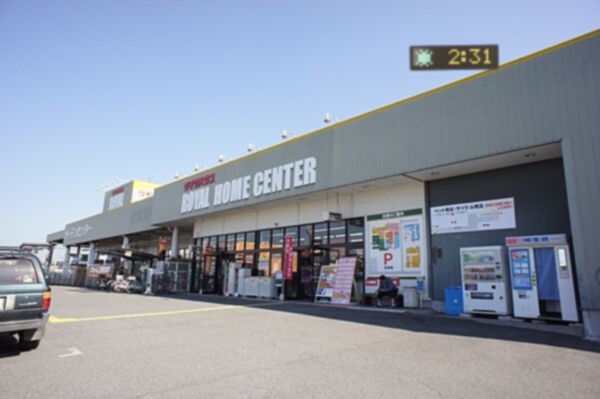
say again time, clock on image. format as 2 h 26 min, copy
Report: 2 h 31 min
